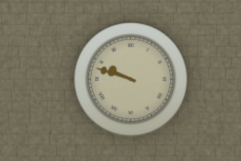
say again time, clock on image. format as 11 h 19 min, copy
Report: 9 h 48 min
